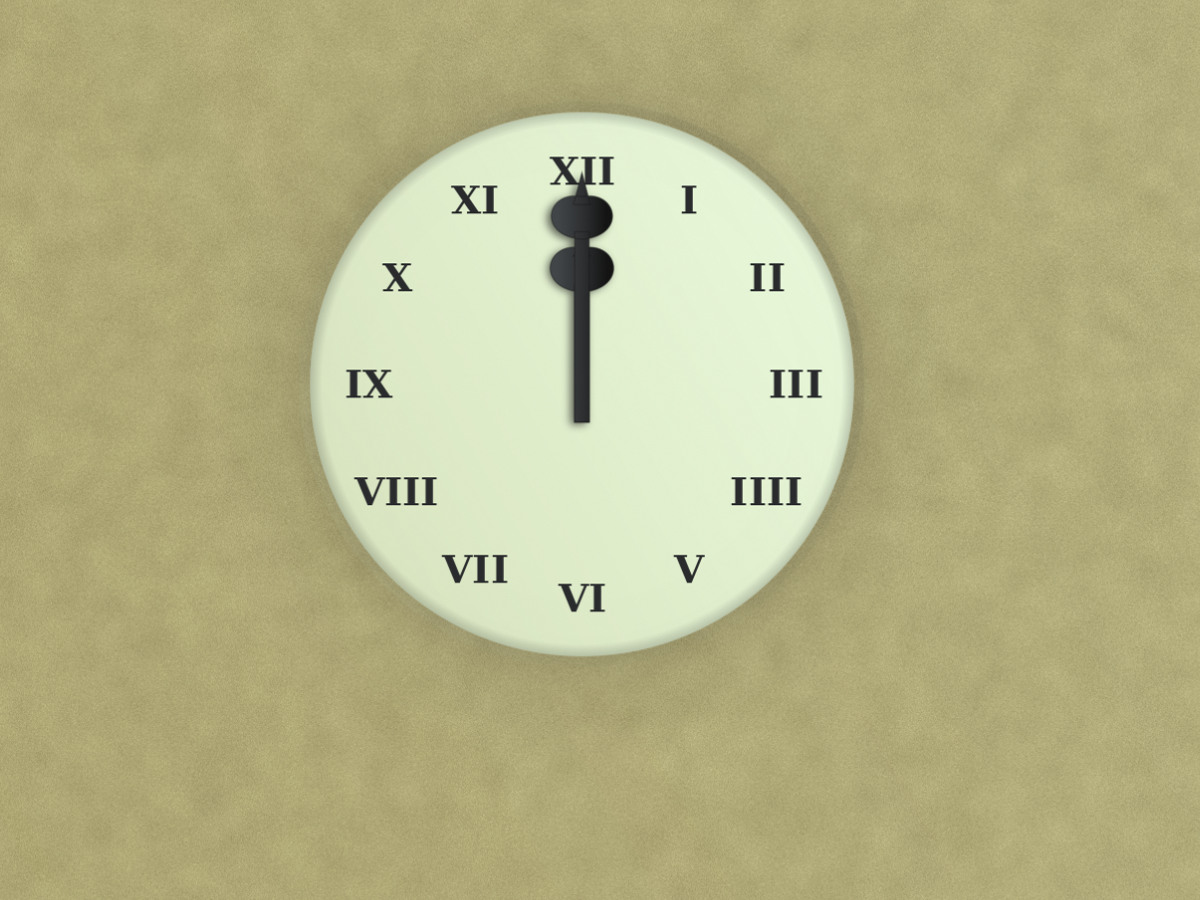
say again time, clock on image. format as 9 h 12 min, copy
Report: 12 h 00 min
